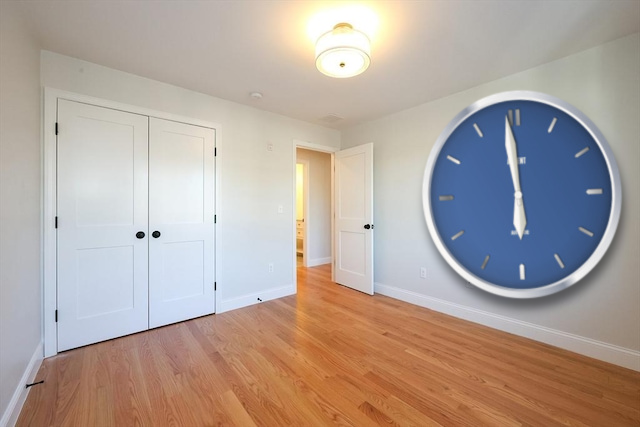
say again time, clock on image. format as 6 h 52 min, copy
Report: 5 h 59 min
